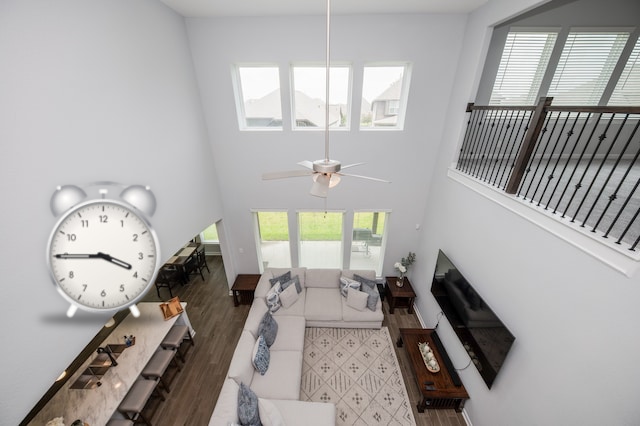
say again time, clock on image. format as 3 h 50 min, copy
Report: 3 h 45 min
